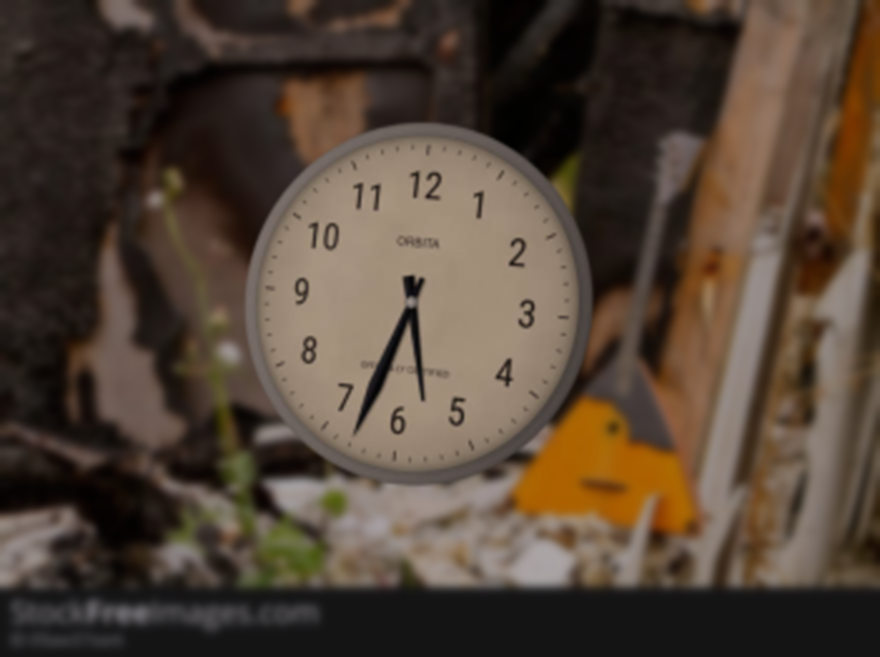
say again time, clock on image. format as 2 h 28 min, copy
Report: 5 h 33 min
